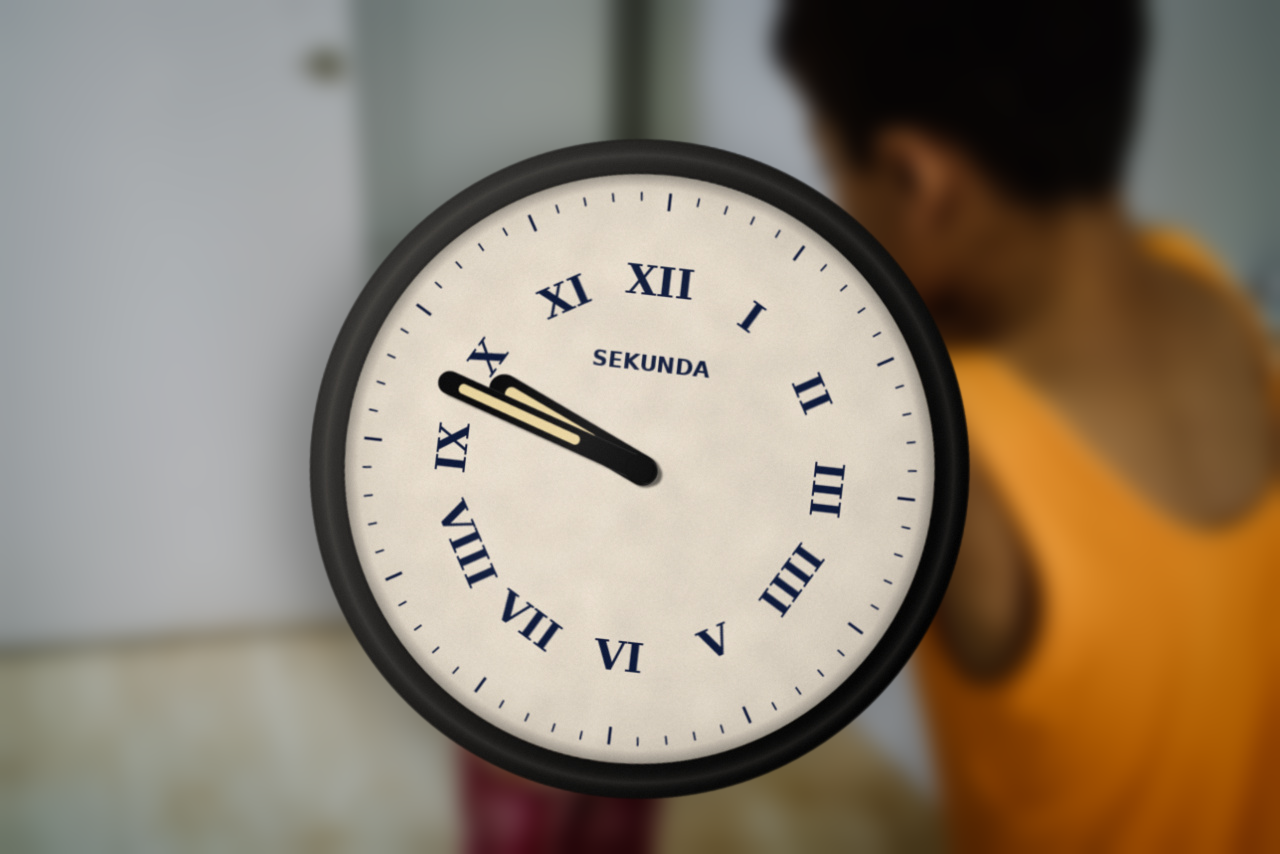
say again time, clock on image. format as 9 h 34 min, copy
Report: 9 h 48 min
